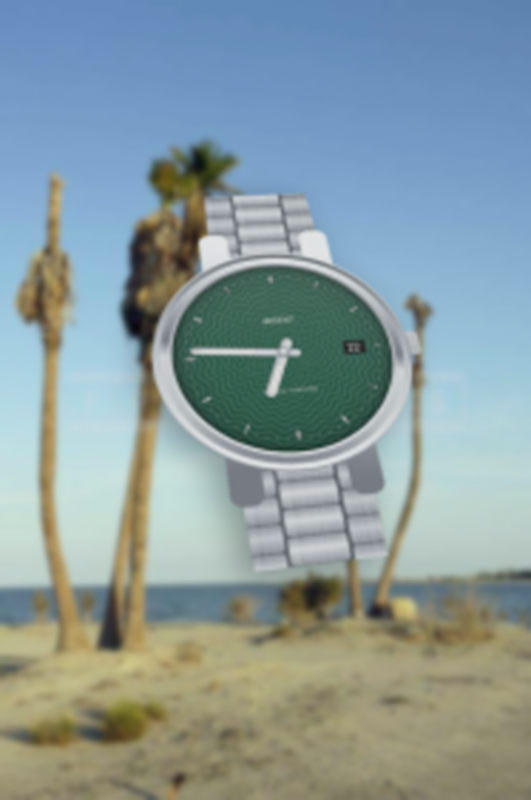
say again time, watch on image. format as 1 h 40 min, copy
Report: 6 h 46 min
